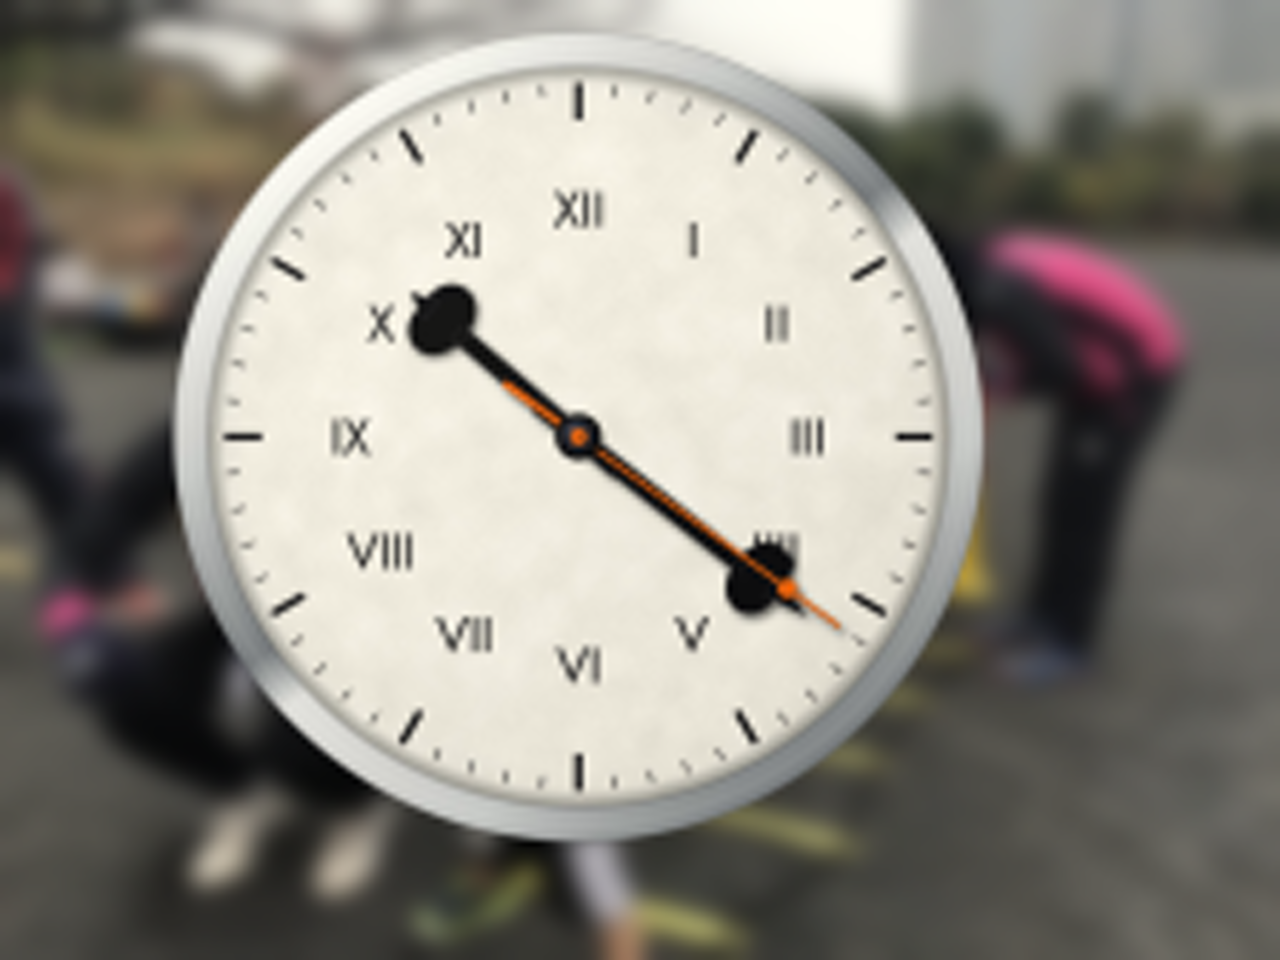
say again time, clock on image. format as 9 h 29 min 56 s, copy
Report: 10 h 21 min 21 s
